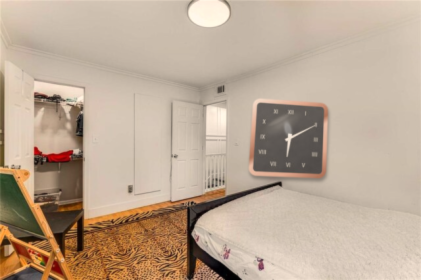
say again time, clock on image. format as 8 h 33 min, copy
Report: 6 h 10 min
